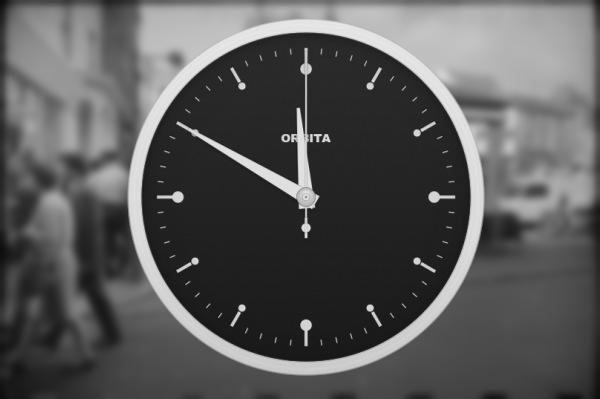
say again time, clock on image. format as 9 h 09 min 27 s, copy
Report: 11 h 50 min 00 s
